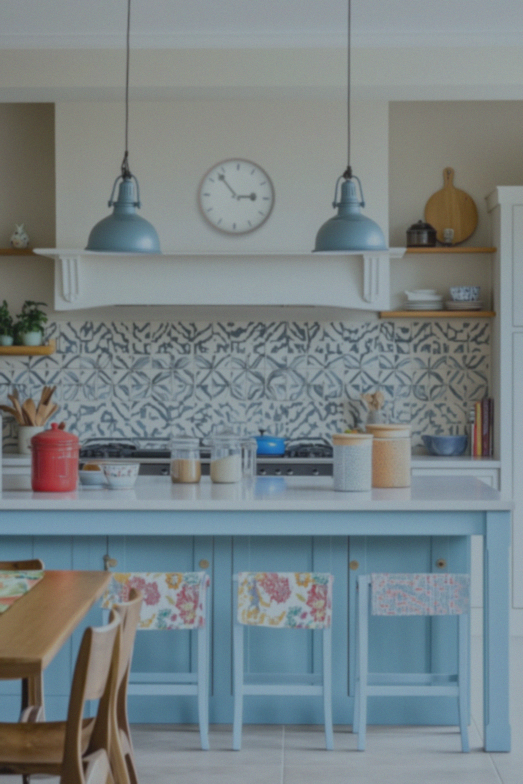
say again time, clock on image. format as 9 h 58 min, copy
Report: 2 h 53 min
